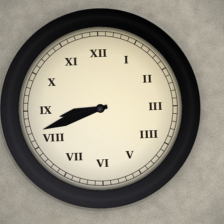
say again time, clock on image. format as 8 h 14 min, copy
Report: 8 h 42 min
